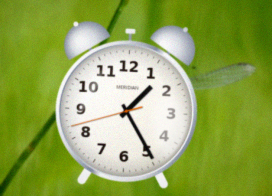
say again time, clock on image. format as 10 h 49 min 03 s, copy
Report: 1 h 24 min 42 s
